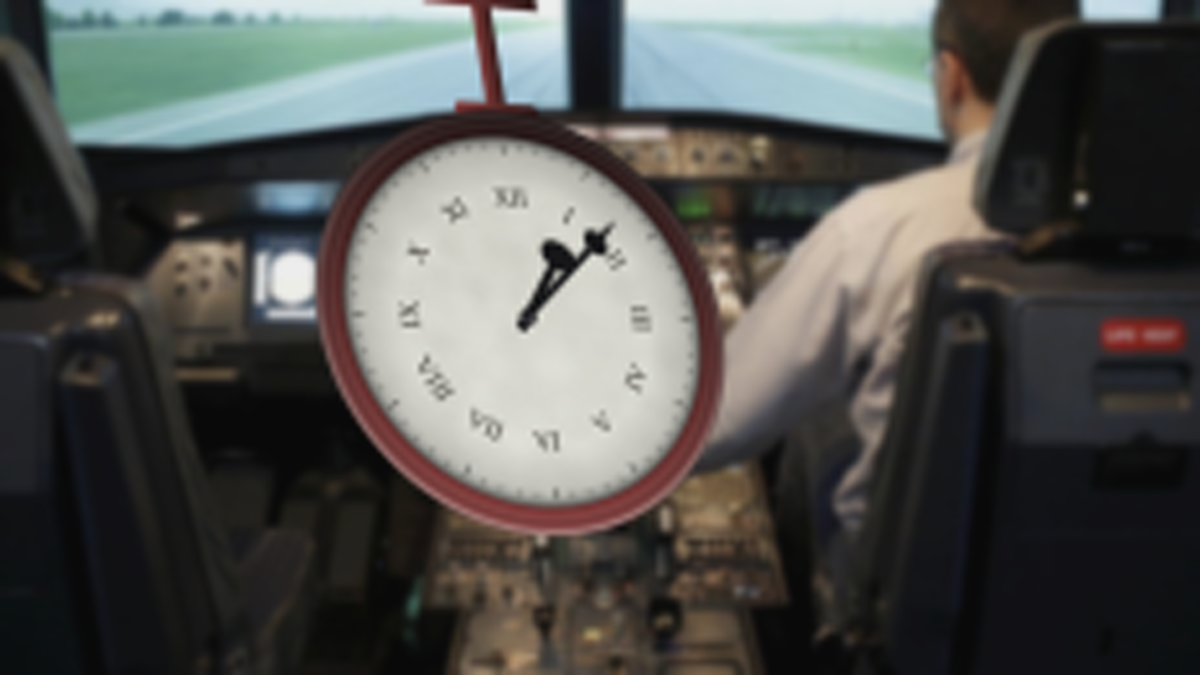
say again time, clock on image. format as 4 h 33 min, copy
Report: 1 h 08 min
